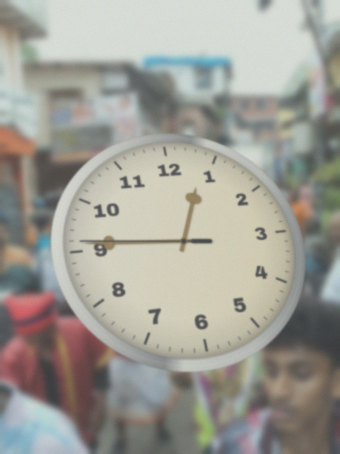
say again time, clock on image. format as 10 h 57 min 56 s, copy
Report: 12 h 45 min 46 s
